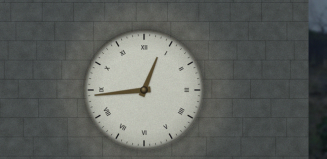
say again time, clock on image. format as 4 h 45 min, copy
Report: 12 h 44 min
